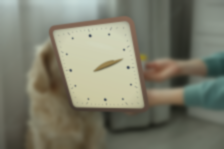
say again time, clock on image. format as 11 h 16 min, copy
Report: 2 h 12 min
